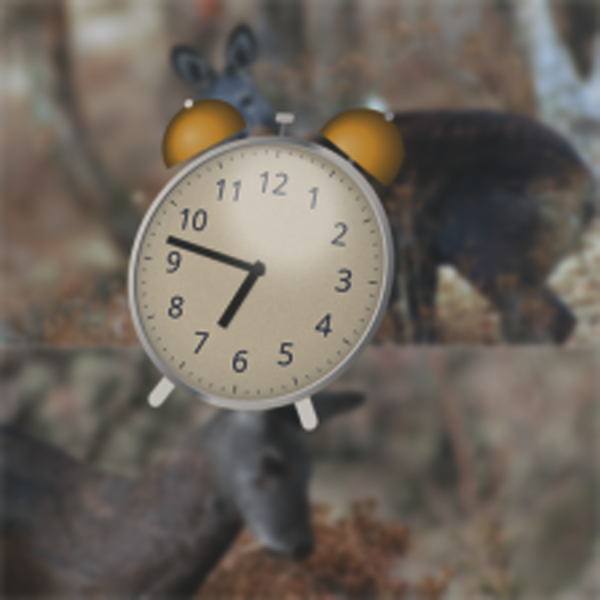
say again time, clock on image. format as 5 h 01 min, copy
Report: 6 h 47 min
